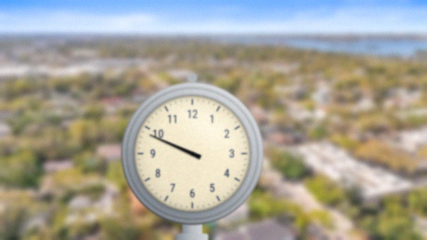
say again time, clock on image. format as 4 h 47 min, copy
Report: 9 h 49 min
